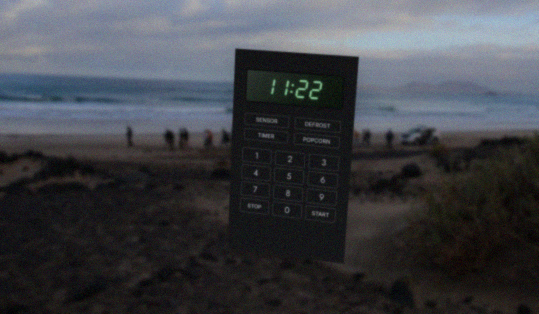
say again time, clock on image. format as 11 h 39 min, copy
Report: 11 h 22 min
